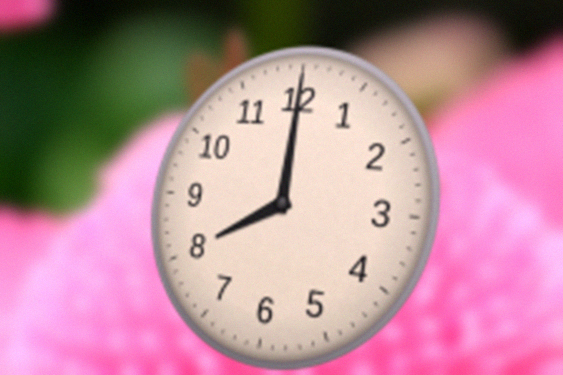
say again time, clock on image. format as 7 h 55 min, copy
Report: 8 h 00 min
